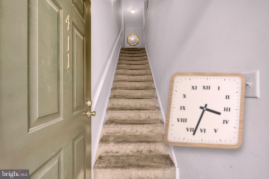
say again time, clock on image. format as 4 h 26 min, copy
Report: 3 h 33 min
